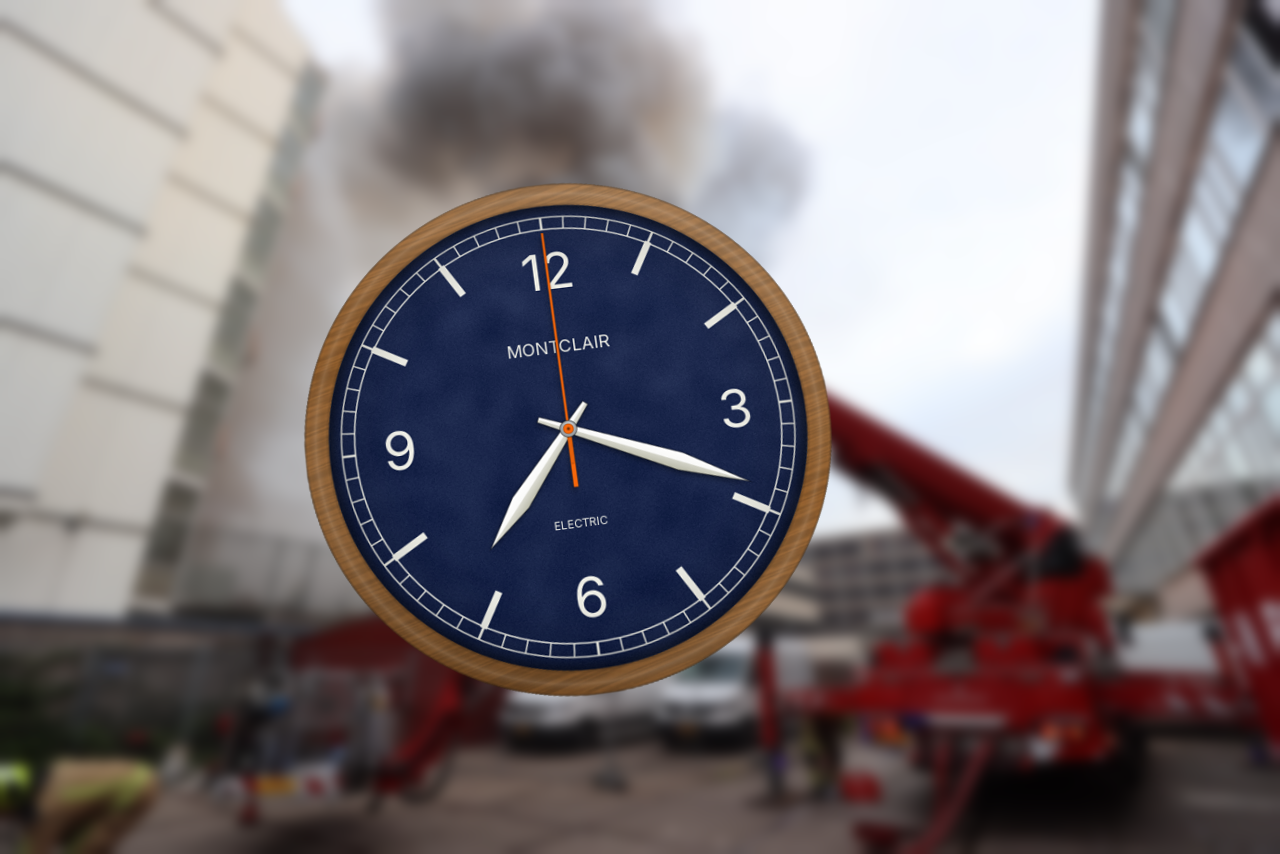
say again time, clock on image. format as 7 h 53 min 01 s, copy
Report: 7 h 19 min 00 s
